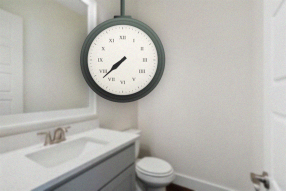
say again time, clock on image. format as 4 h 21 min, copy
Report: 7 h 38 min
